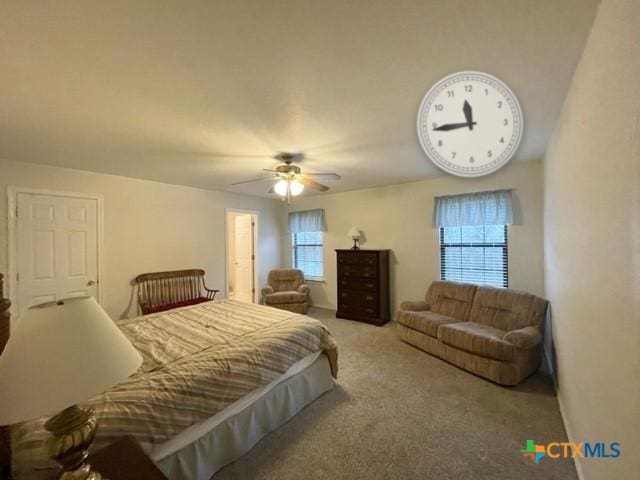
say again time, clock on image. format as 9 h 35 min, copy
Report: 11 h 44 min
